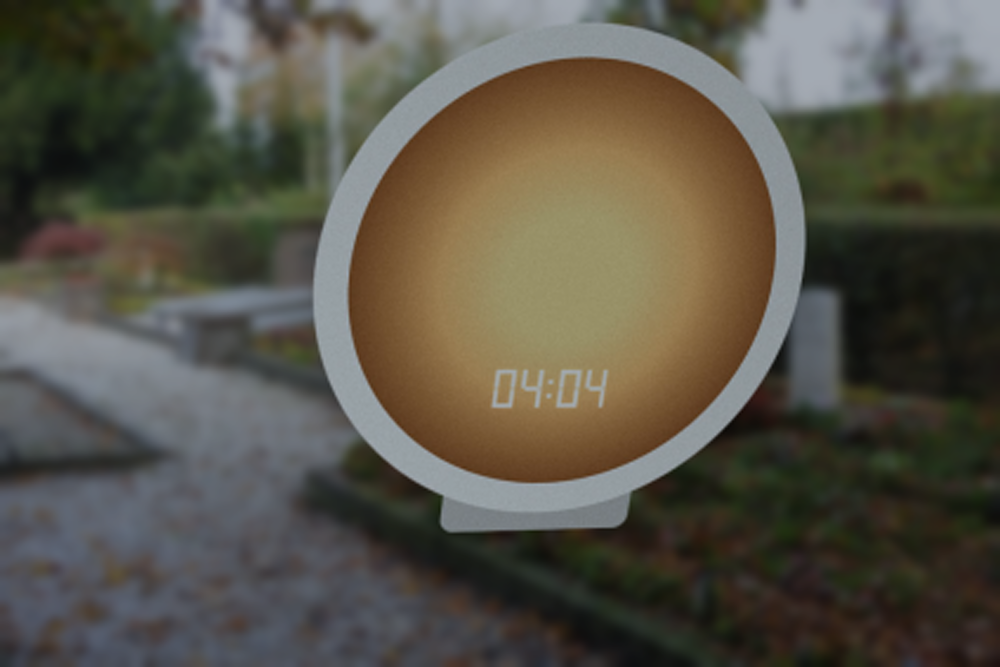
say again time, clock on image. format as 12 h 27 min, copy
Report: 4 h 04 min
